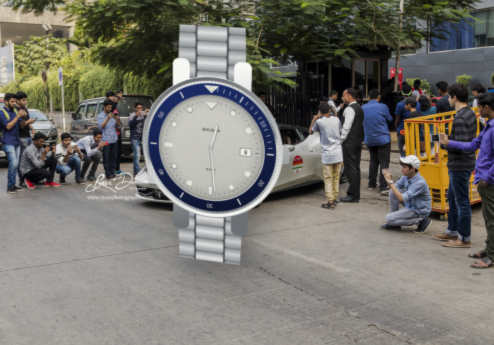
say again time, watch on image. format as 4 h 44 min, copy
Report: 12 h 29 min
